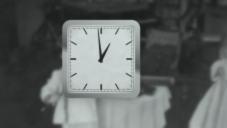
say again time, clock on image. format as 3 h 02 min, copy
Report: 12 h 59 min
